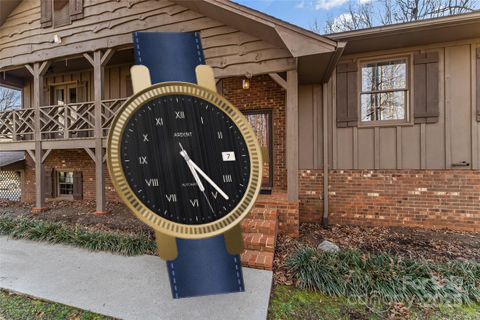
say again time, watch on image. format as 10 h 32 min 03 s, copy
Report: 5 h 23 min 27 s
